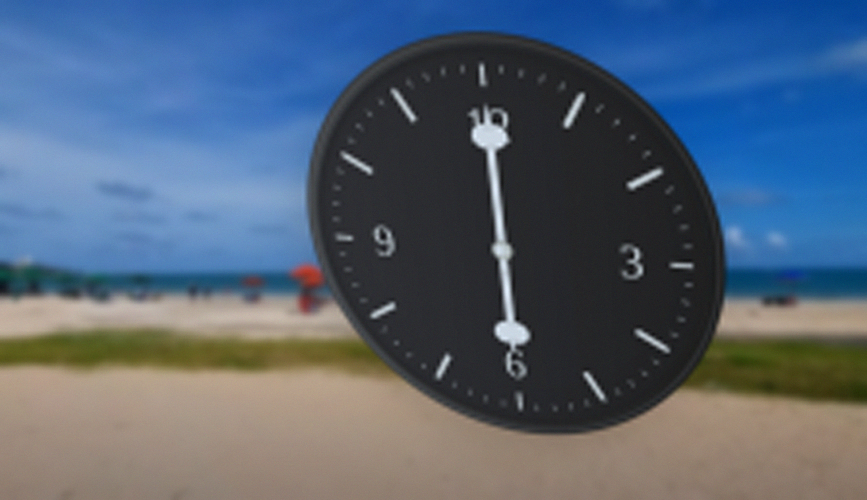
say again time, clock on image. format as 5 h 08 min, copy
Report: 6 h 00 min
